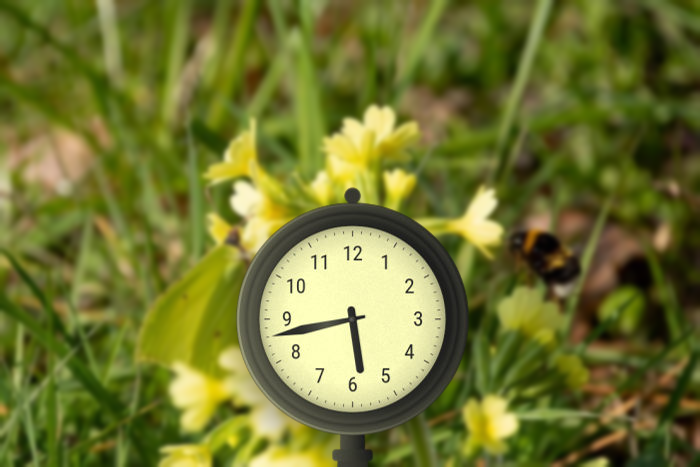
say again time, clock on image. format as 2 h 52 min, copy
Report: 5 h 43 min
